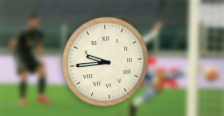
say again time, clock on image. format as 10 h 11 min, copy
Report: 9 h 45 min
